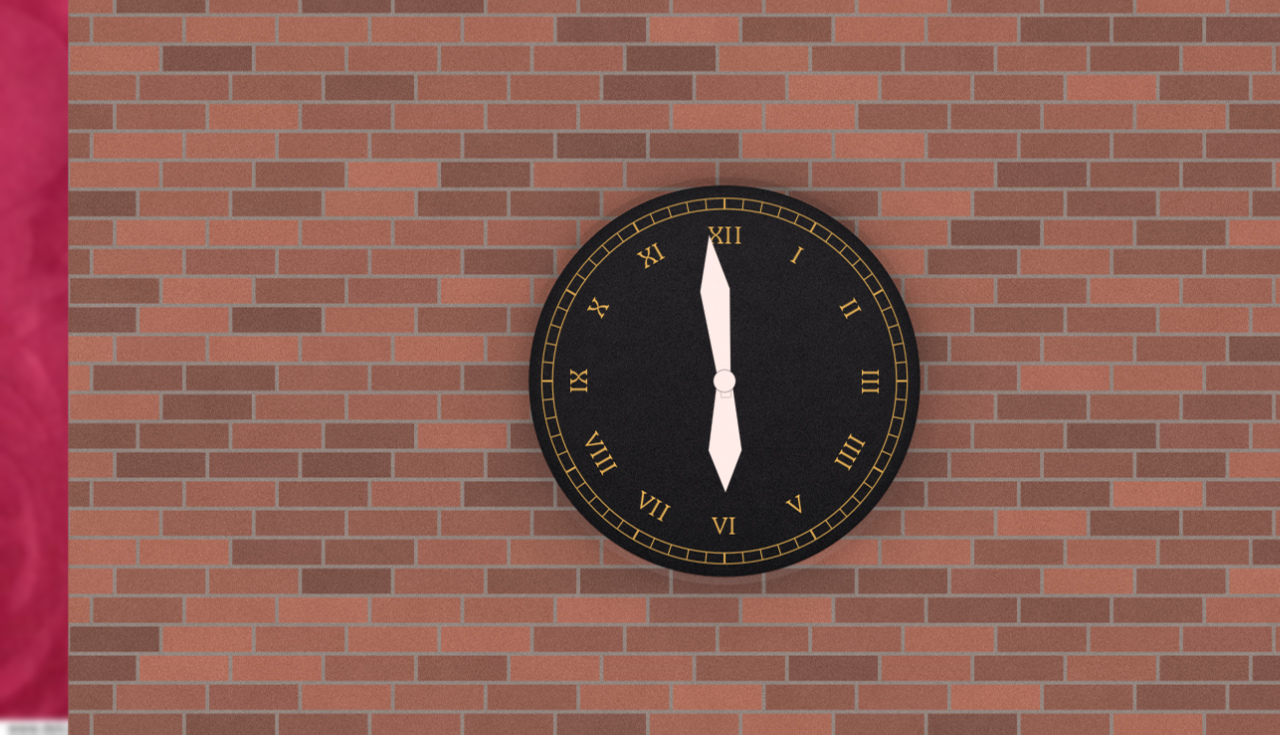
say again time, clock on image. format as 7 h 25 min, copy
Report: 5 h 59 min
